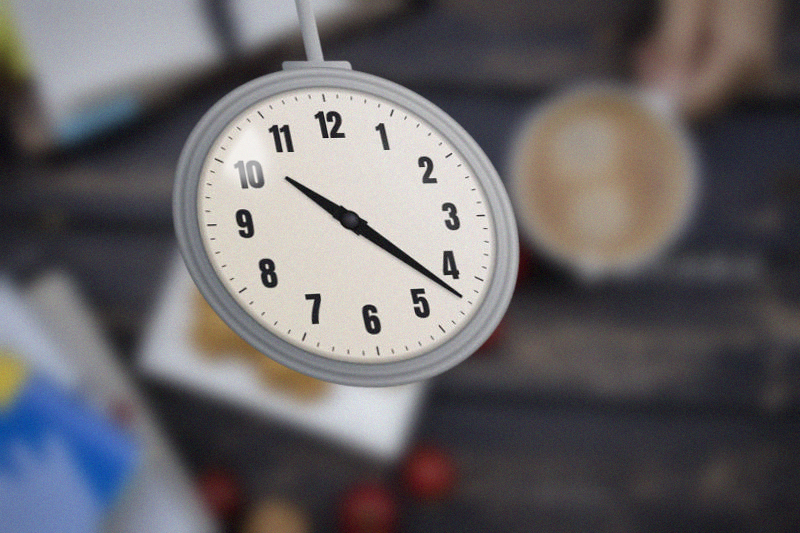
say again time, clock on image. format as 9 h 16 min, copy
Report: 10 h 22 min
